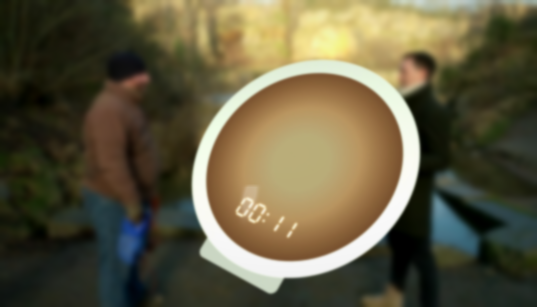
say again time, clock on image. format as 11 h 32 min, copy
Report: 0 h 11 min
